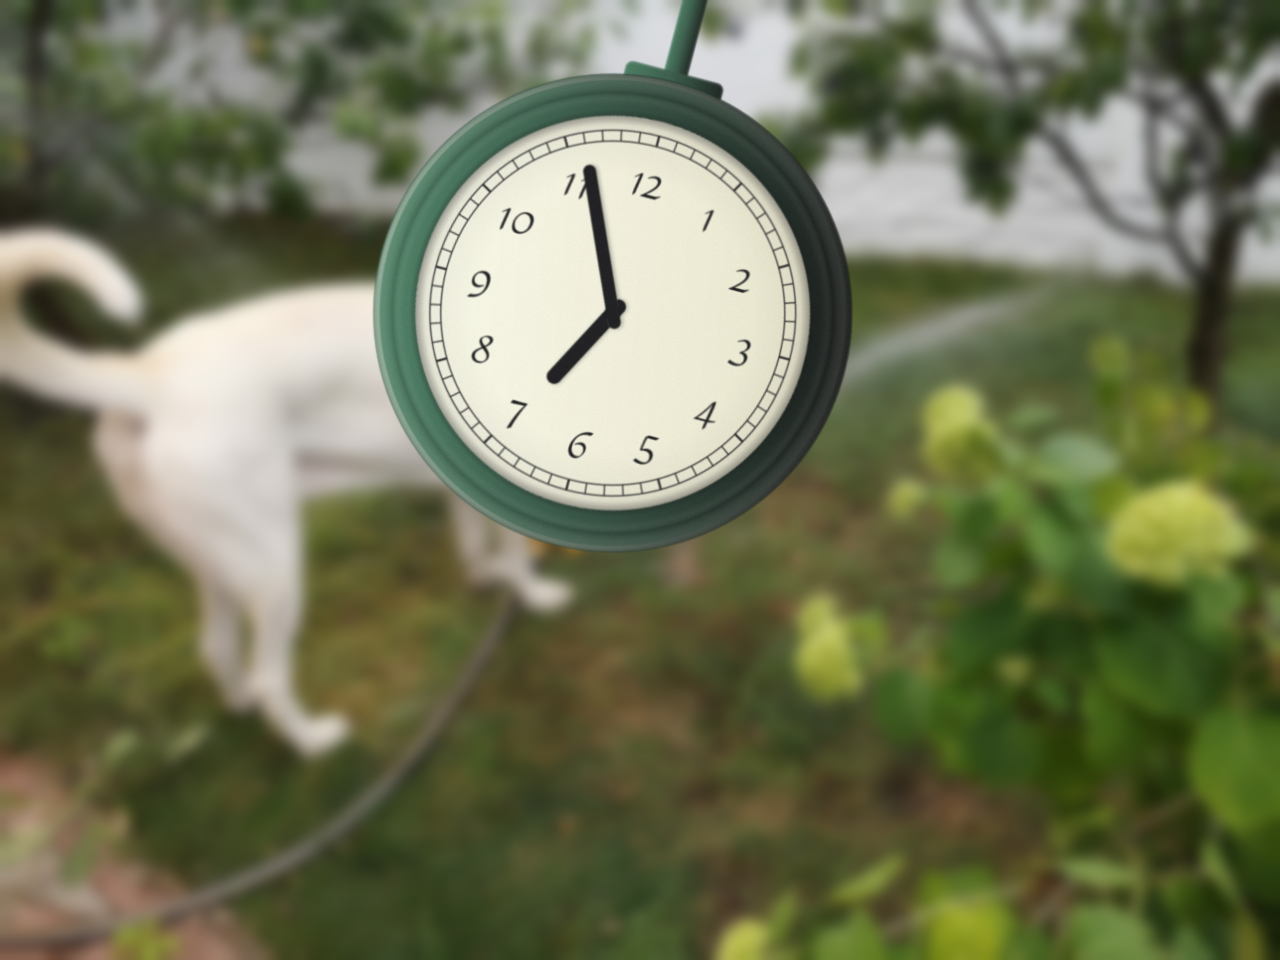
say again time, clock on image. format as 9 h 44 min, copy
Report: 6 h 56 min
